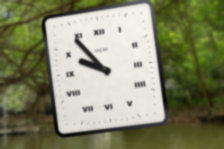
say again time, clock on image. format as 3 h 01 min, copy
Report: 9 h 54 min
